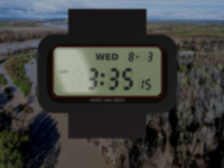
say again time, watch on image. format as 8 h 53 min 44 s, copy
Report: 3 h 35 min 15 s
